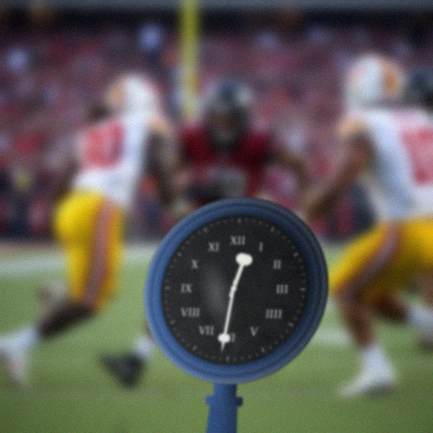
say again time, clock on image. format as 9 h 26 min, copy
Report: 12 h 31 min
